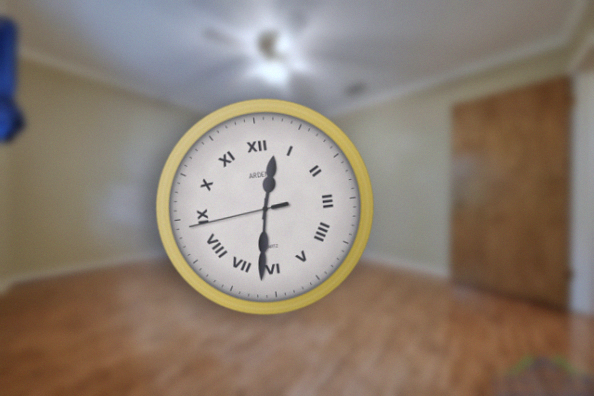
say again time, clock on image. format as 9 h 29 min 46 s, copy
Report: 12 h 31 min 44 s
